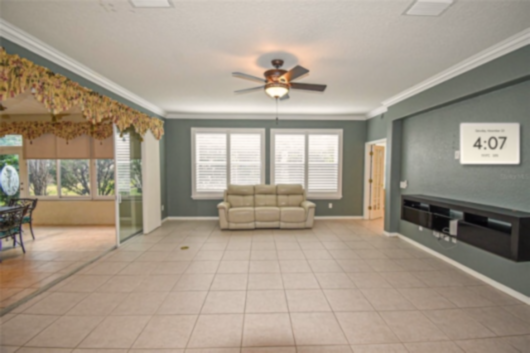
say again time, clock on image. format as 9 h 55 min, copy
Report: 4 h 07 min
